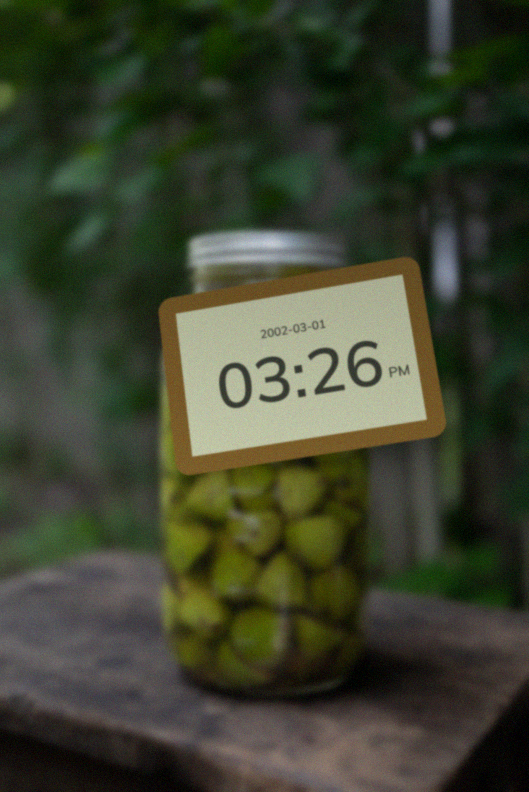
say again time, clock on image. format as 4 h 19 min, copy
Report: 3 h 26 min
